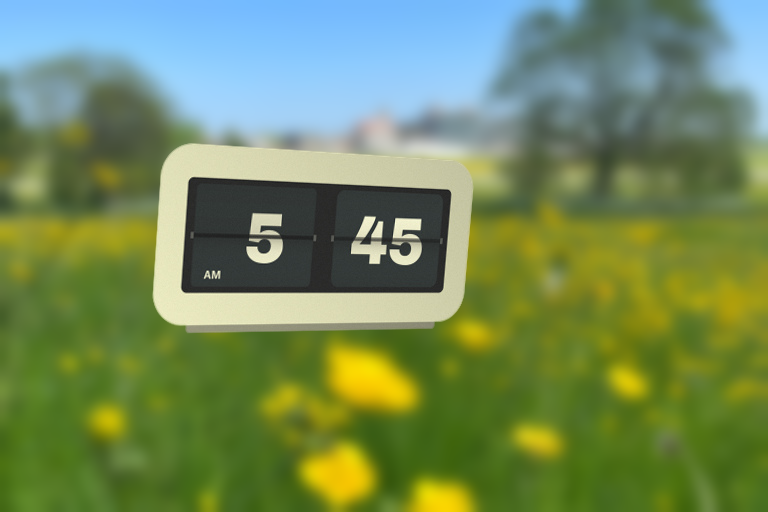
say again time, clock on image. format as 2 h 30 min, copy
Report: 5 h 45 min
